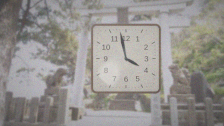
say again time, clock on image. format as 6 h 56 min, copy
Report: 3 h 58 min
